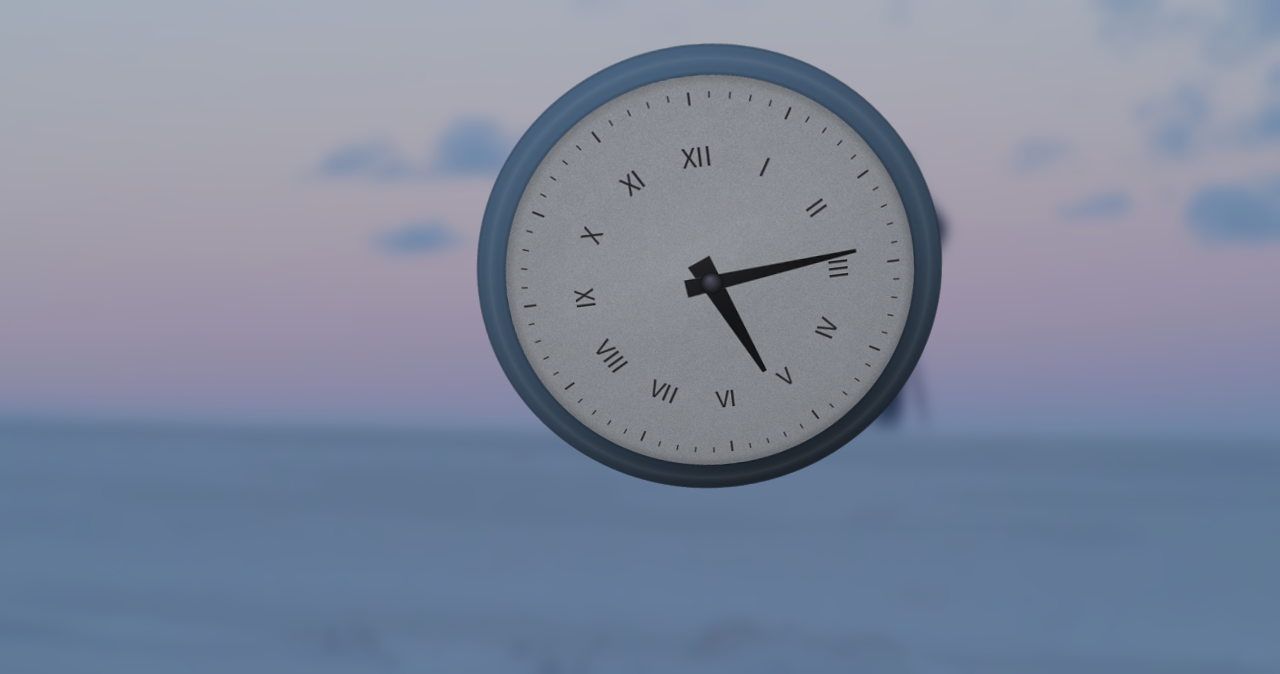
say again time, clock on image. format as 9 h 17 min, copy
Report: 5 h 14 min
